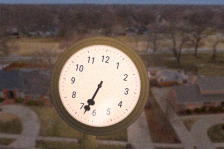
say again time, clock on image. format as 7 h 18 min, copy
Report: 6 h 33 min
